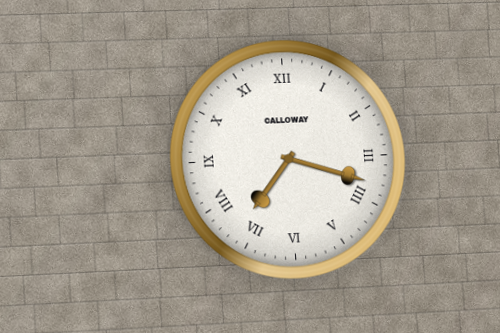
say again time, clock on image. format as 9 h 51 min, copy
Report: 7 h 18 min
